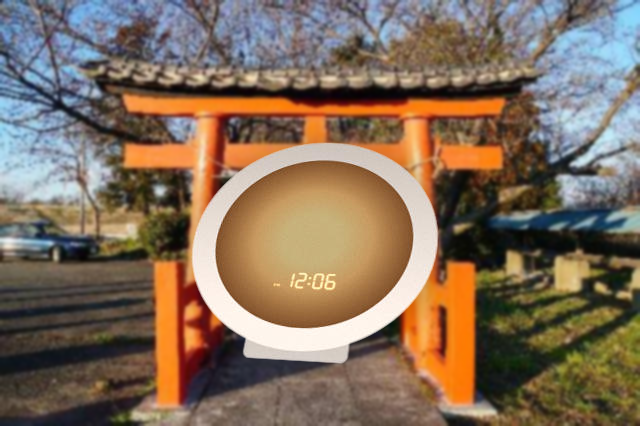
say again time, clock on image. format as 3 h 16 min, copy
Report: 12 h 06 min
